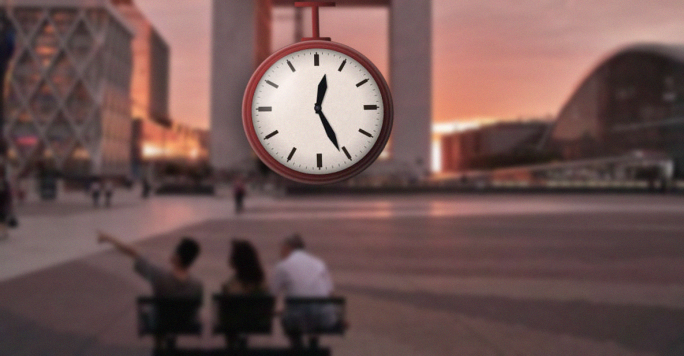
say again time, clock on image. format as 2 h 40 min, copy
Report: 12 h 26 min
